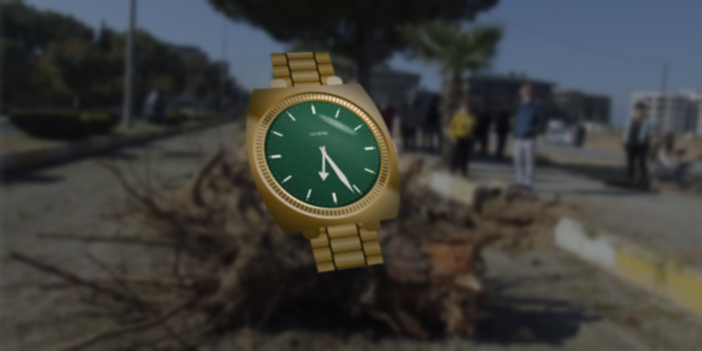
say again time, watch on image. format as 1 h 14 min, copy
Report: 6 h 26 min
